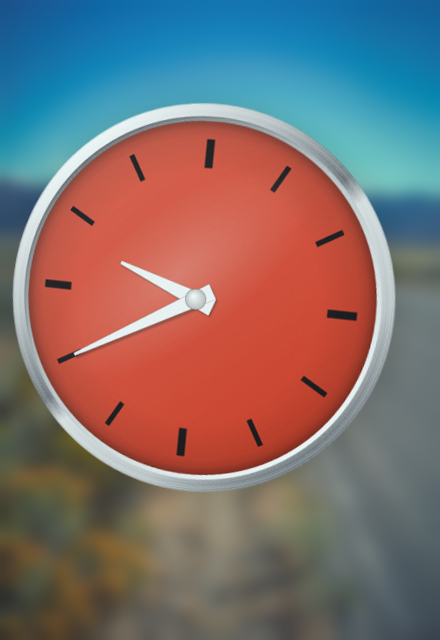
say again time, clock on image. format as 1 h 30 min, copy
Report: 9 h 40 min
